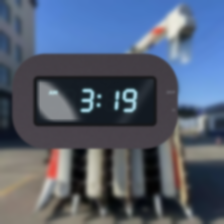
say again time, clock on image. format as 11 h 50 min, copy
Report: 3 h 19 min
